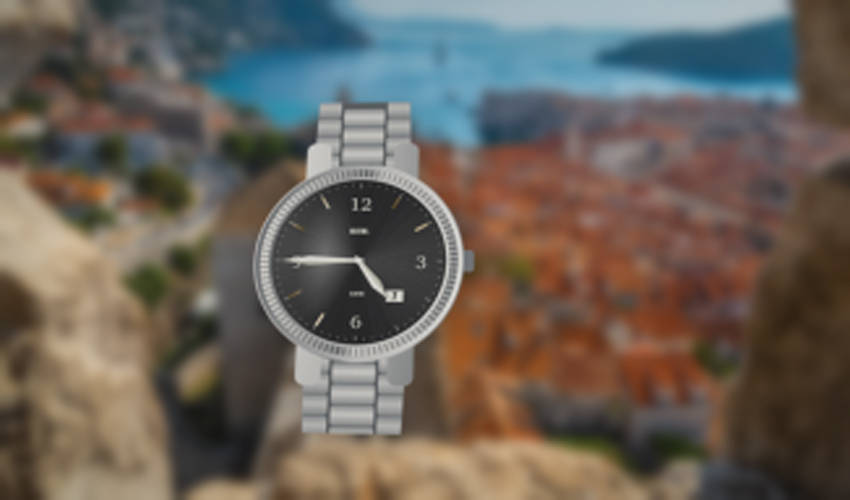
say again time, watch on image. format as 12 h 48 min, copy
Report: 4 h 45 min
